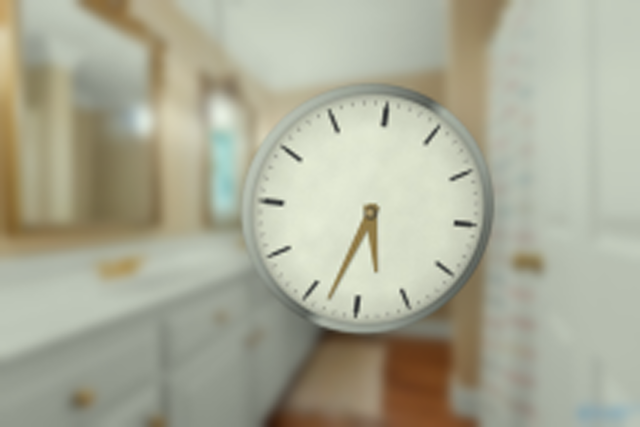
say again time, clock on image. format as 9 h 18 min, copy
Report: 5 h 33 min
